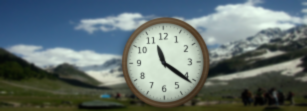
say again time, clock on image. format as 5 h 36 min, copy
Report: 11 h 21 min
